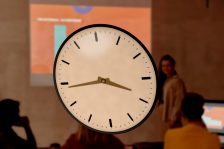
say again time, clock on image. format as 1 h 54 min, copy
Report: 3 h 44 min
